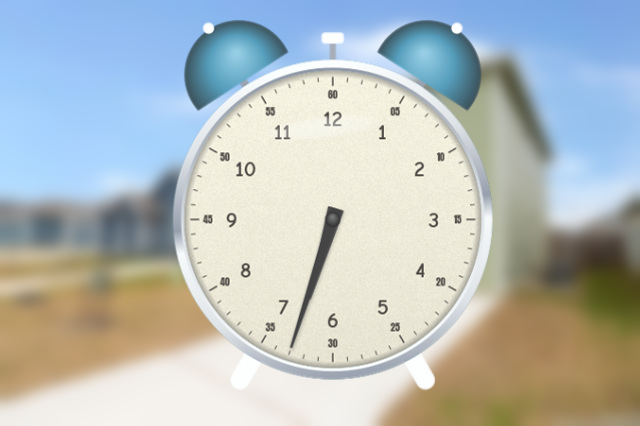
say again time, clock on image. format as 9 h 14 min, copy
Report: 6 h 33 min
